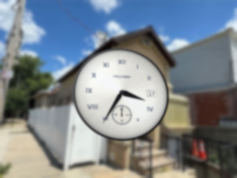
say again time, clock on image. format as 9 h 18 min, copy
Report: 3 h 35 min
